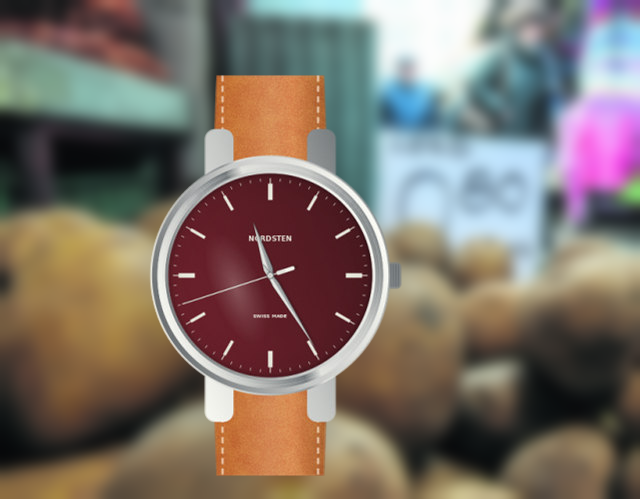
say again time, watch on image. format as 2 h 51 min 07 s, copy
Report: 11 h 24 min 42 s
